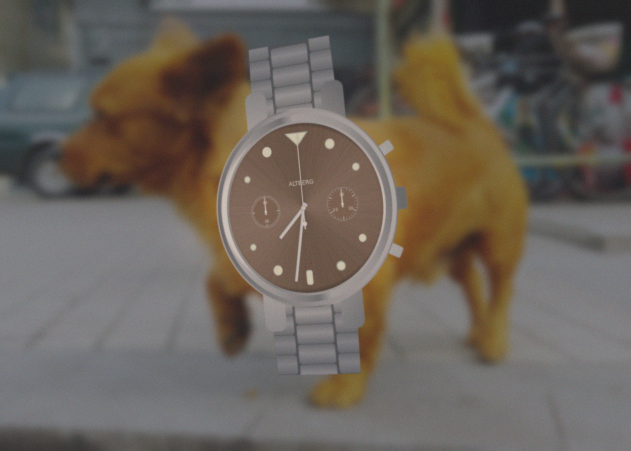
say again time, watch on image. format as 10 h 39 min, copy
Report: 7 h 32 min
